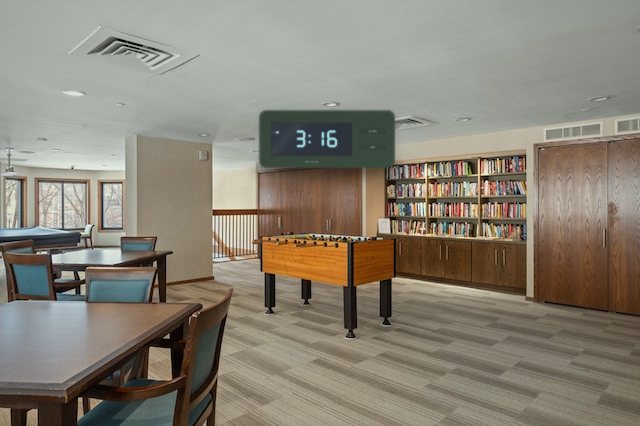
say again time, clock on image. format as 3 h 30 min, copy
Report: 3 h 16 min
